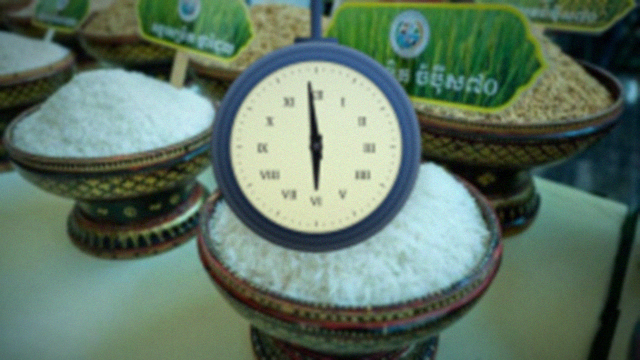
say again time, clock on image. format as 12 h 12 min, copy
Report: 5 h 59 min
